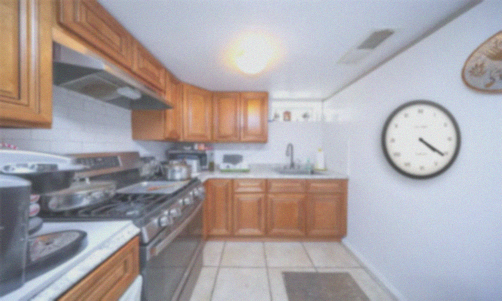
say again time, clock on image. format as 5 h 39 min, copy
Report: 4 h 21 min
